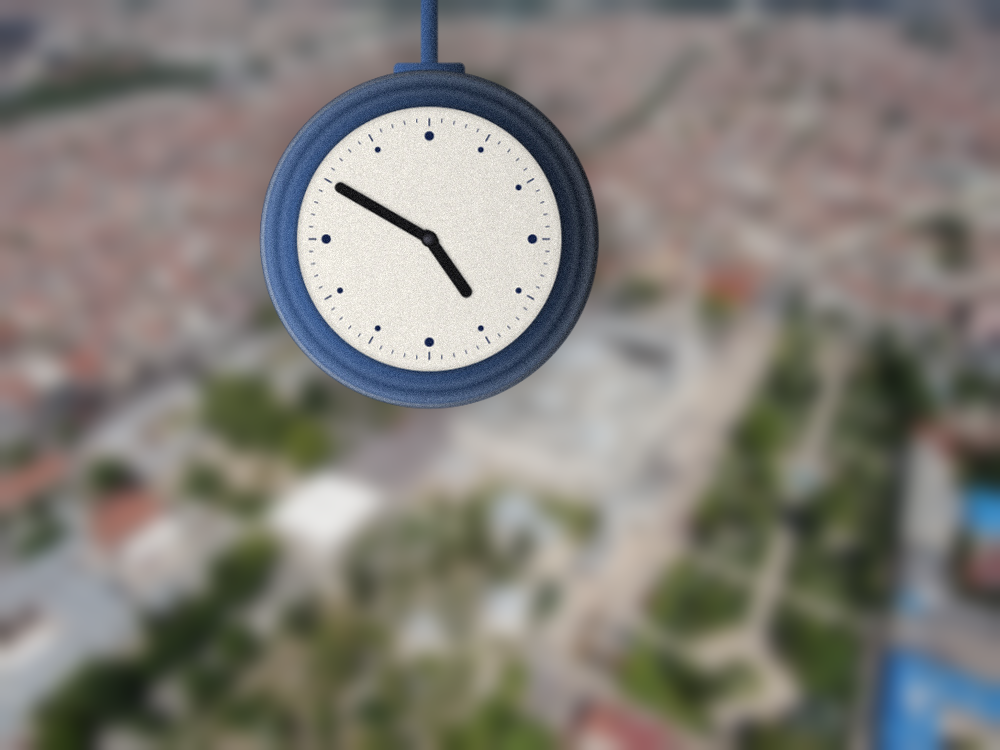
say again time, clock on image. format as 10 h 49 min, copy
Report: 4 h 50 min
